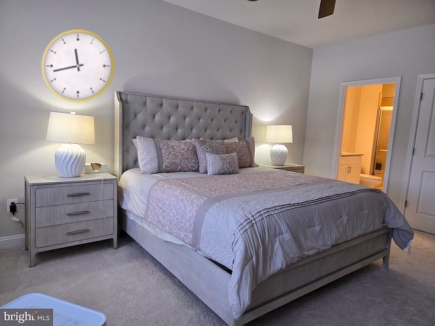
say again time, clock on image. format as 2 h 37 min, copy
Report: 11 h 43 min
